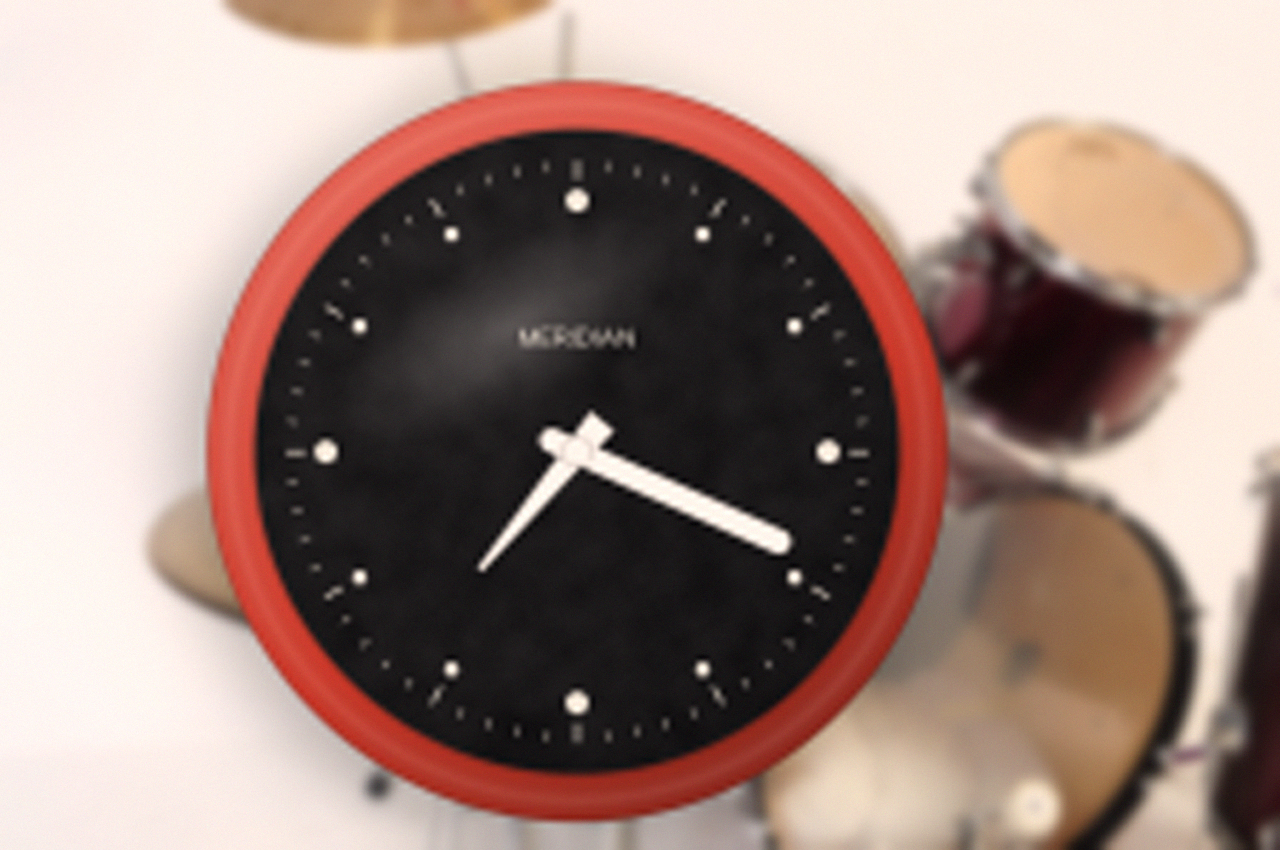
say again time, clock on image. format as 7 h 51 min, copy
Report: 7 h 19 min
